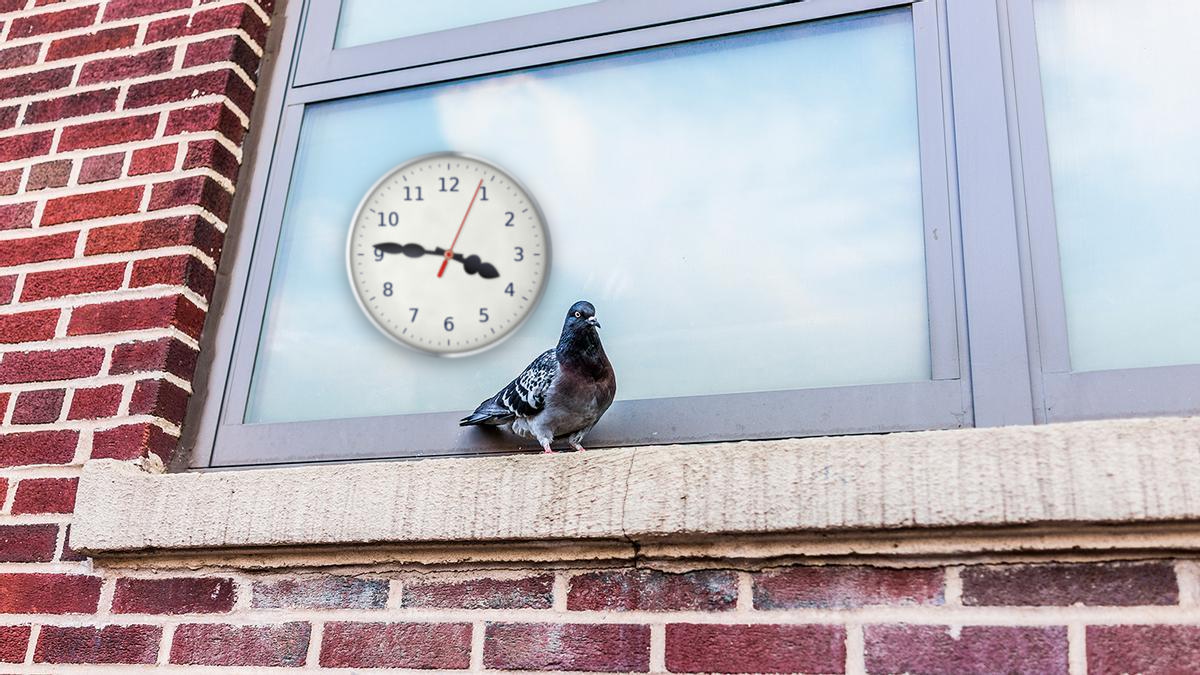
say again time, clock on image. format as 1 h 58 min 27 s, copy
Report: 3 h 46 min 04 s
